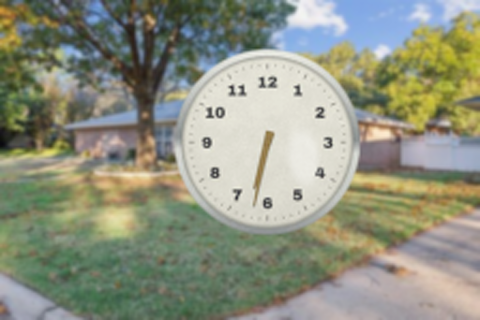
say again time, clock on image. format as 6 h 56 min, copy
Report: 6 h 32 min
